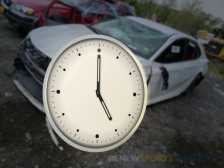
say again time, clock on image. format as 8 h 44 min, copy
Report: 5 h 00 min
